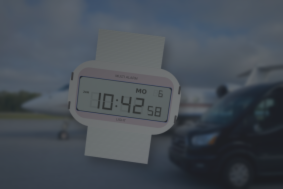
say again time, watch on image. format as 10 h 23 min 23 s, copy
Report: 10 h 42 min 58 s
